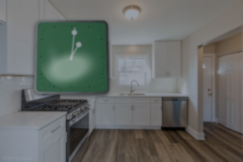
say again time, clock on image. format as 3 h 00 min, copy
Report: 1 h 01 min
